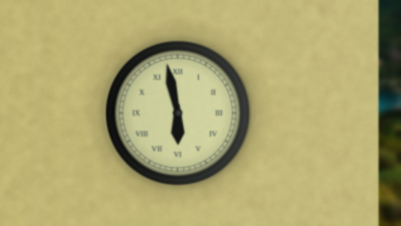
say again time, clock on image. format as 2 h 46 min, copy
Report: 5 h 58 min
